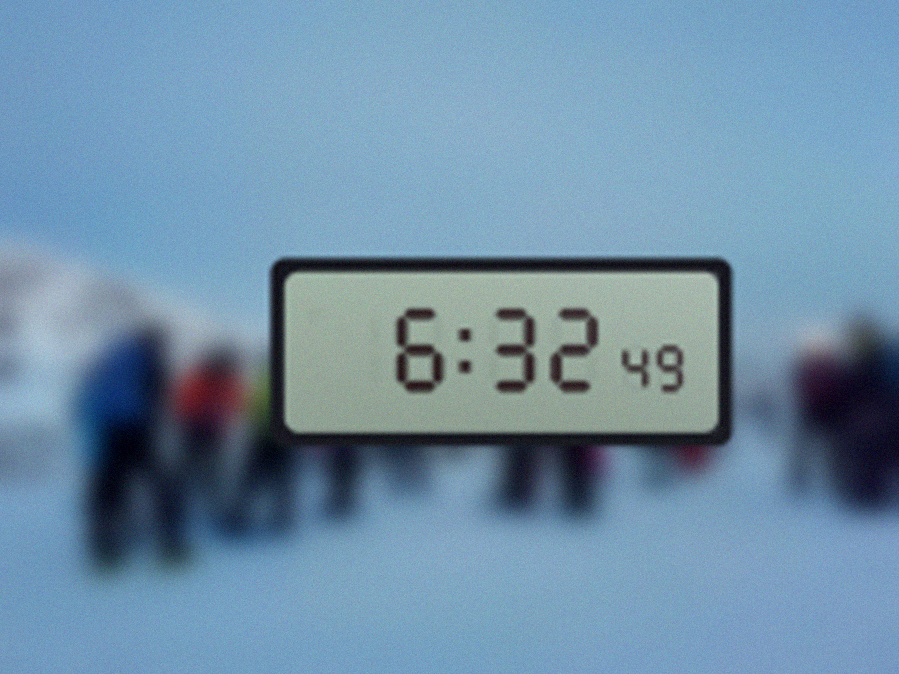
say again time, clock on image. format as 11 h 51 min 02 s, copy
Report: 6 h 32 min 49 s
